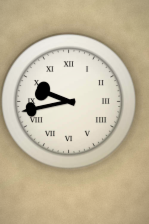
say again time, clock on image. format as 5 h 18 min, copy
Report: 9 h 43 min
